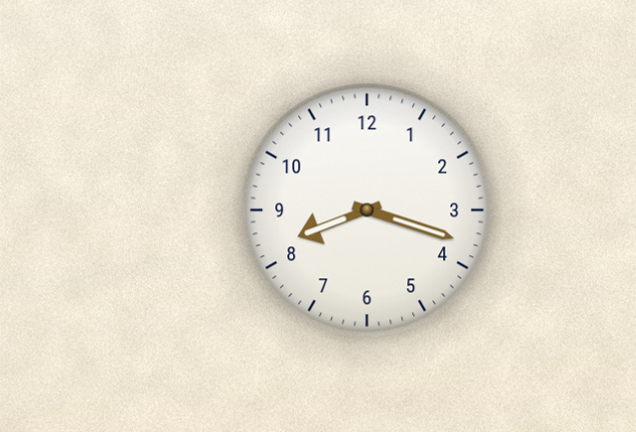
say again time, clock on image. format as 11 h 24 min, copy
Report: 8 h 18 min
